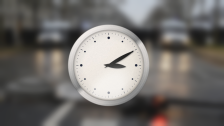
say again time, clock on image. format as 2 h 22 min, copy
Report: 3 h 10 min
